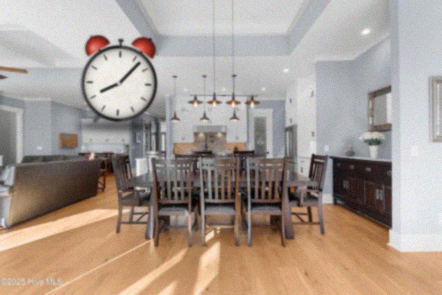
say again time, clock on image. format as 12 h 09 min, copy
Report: 8 h 07 min
